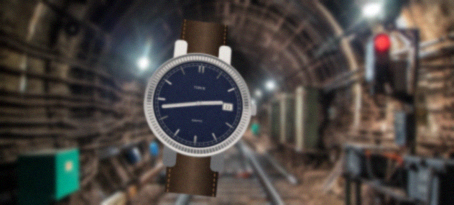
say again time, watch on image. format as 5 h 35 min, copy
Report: 2 h 43 min
